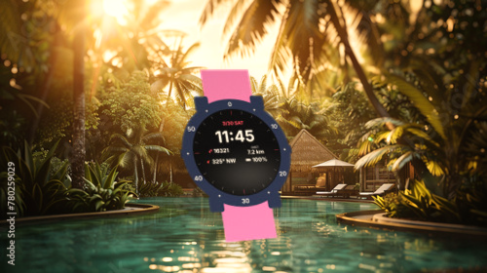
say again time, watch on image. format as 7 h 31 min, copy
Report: 11 h 45 min
